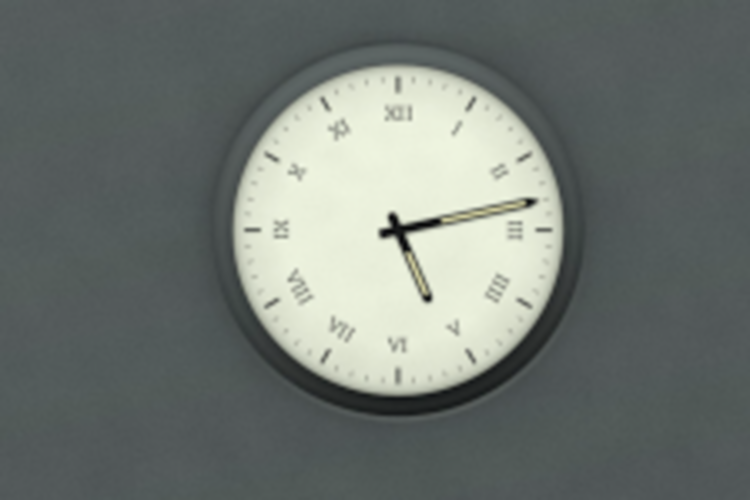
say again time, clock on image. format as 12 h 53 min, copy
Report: 5 h 13 min
